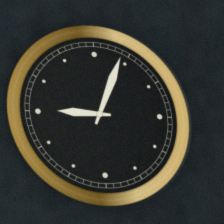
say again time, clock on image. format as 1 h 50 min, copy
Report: 9 h 04 min
